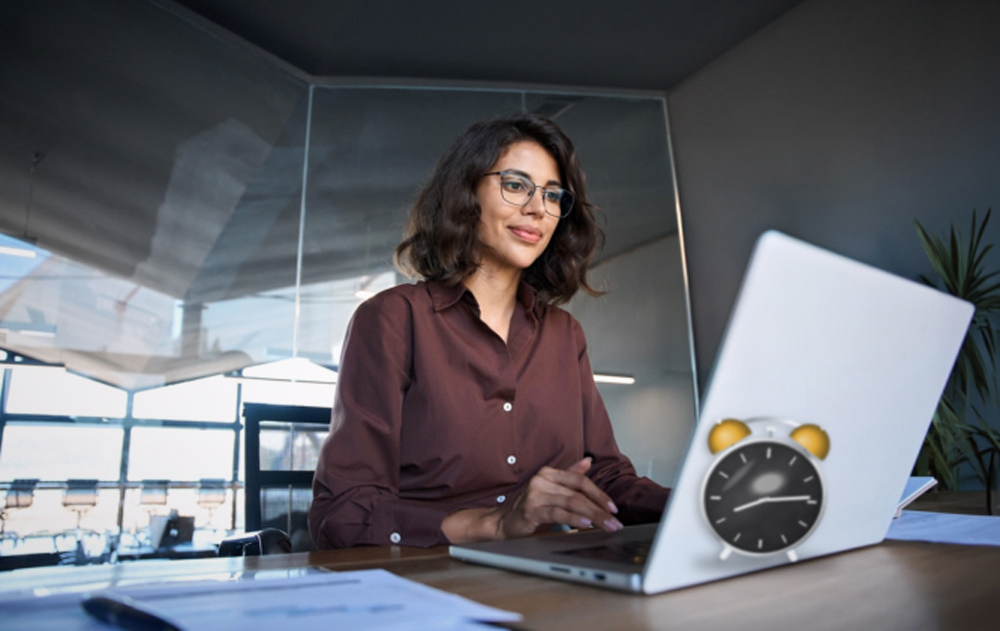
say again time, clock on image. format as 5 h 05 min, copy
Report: 8 h 14 min
